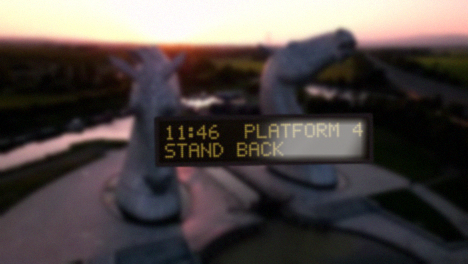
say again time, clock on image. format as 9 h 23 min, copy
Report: 11 h 46 min
